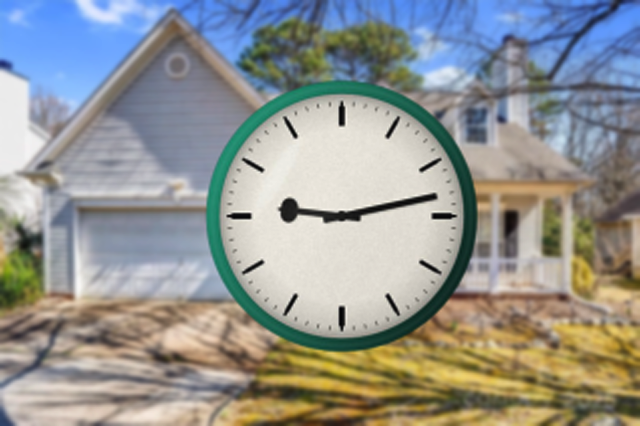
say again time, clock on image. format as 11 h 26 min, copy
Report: 9 h 13 min
